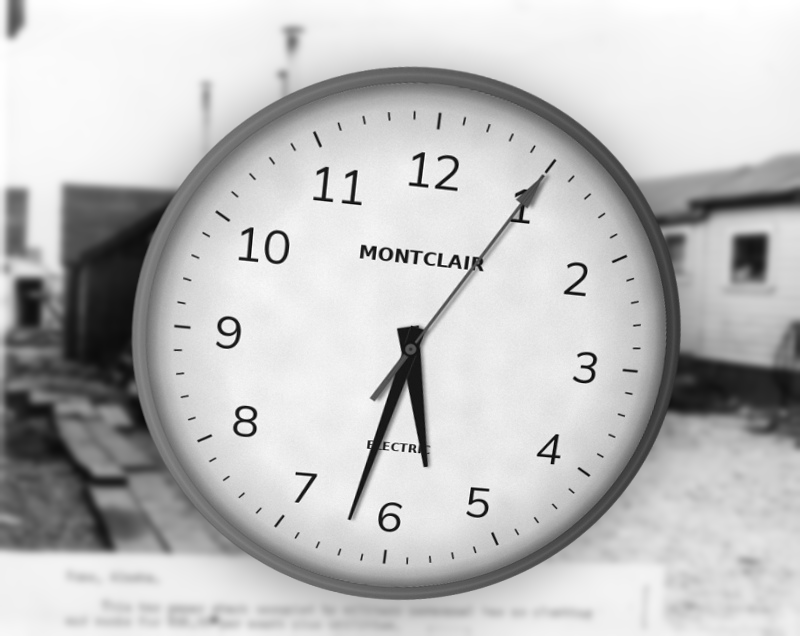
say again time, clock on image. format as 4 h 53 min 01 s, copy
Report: 5 h 32 min 05 s
